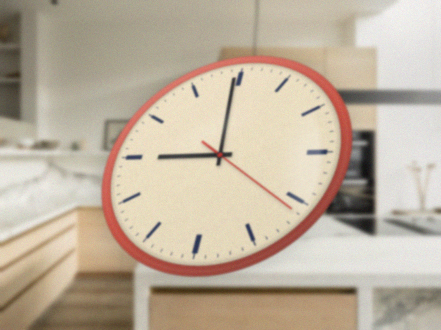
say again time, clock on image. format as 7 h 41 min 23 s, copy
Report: 8 h 59 min 21 s
